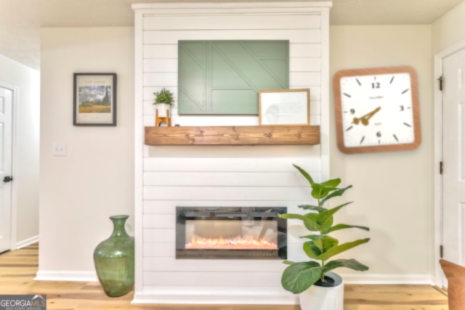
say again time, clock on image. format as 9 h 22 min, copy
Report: 7 h 41 min
